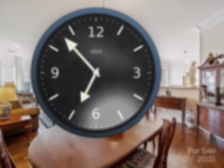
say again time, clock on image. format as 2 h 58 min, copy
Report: 6 h 53 min
